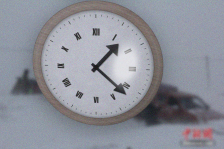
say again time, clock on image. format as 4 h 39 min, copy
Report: 1 h 22 min
